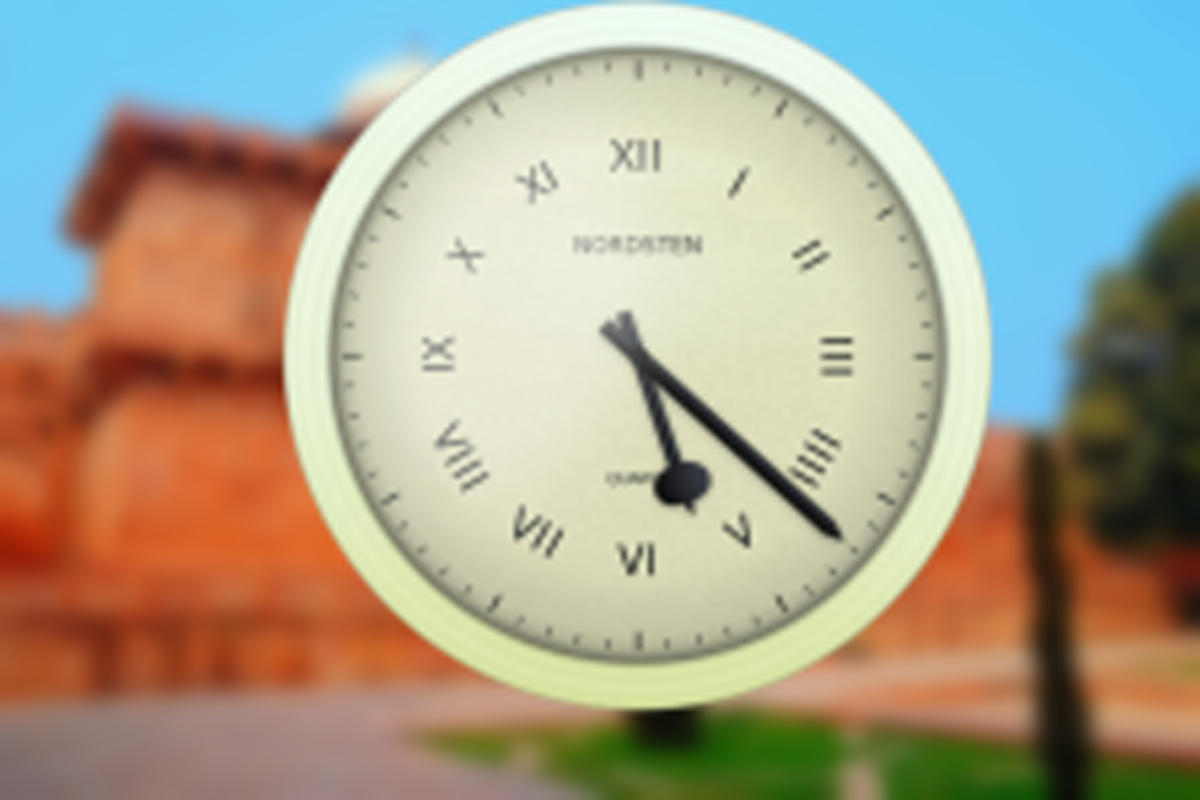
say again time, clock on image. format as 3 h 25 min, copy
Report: 5 h 22 min
